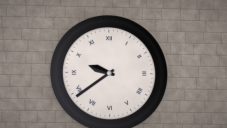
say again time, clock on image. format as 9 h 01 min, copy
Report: 9 h 39 min
